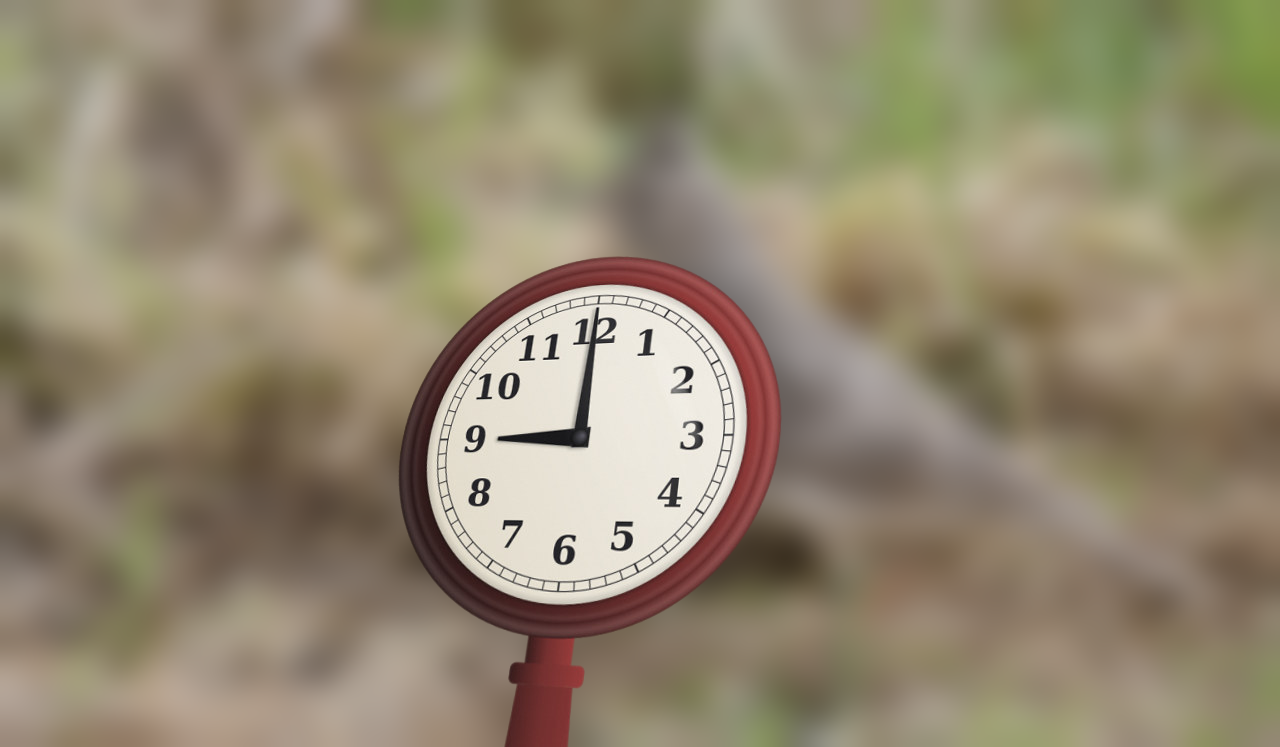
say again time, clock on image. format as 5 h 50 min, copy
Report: 9 h 00 min
